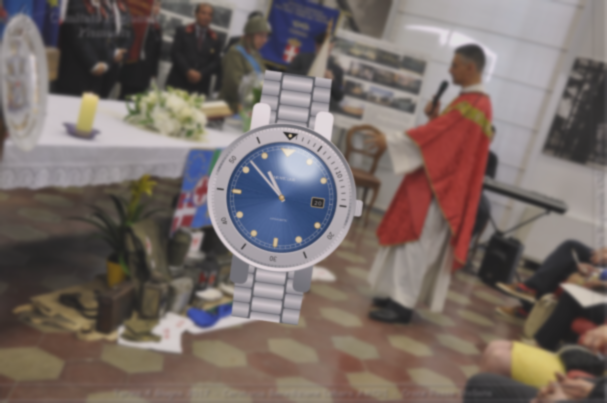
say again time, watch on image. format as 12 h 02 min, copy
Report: 10 h 52 min
